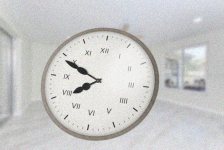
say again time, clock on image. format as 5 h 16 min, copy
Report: 7 h 49 min
